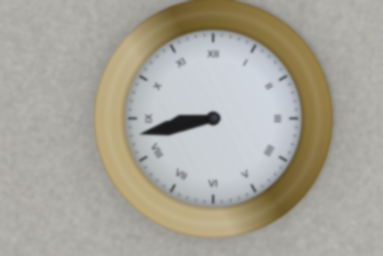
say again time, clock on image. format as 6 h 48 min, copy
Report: 8 h 43 min
